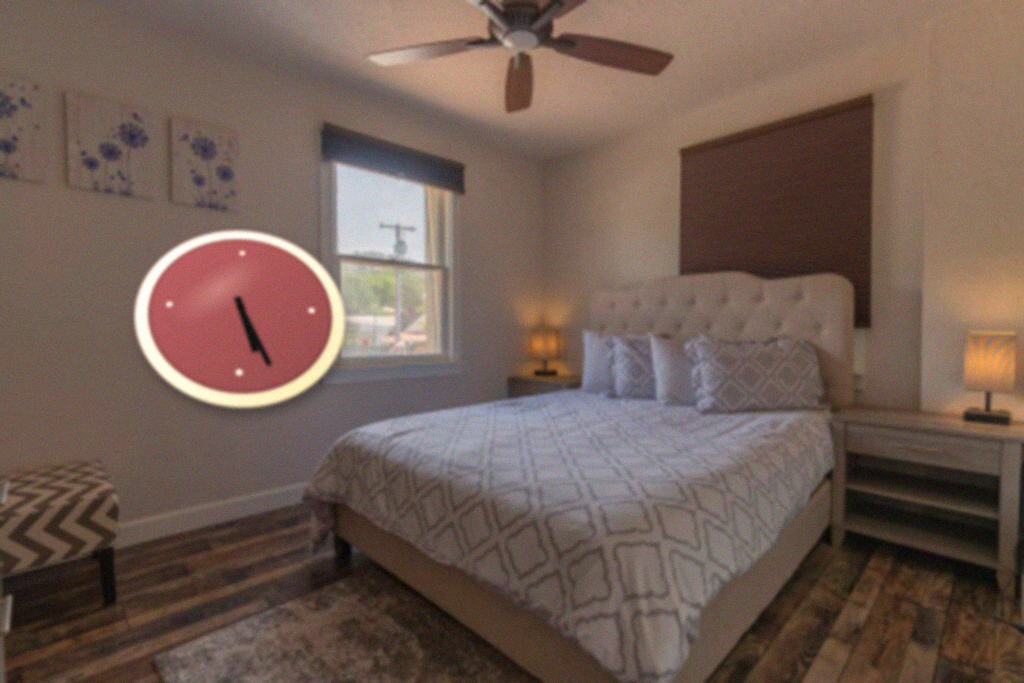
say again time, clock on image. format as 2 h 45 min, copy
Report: 5 h 26 min
